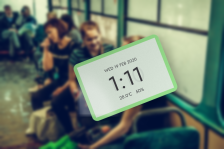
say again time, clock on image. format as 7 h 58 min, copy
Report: 1 h 11 min
